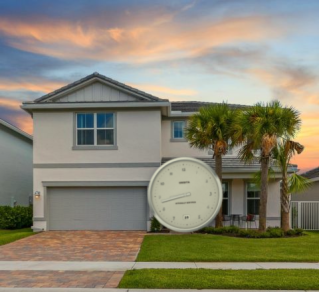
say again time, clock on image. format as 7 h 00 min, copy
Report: 8 h 43 min
